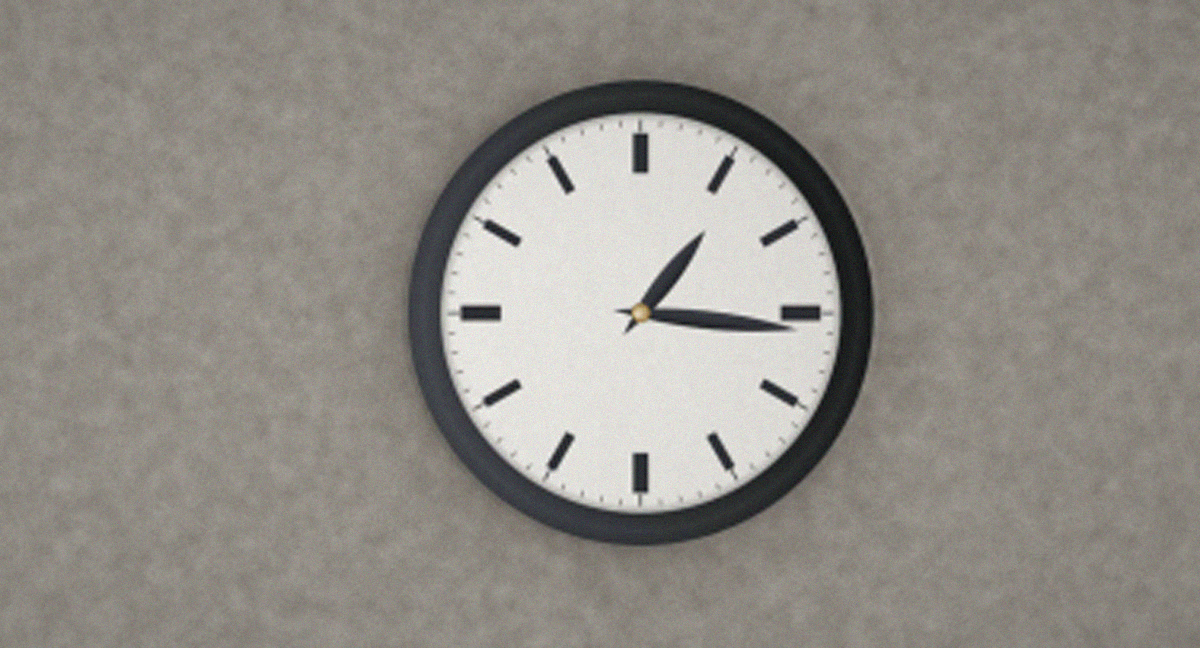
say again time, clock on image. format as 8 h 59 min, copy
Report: 1 h 16 min
